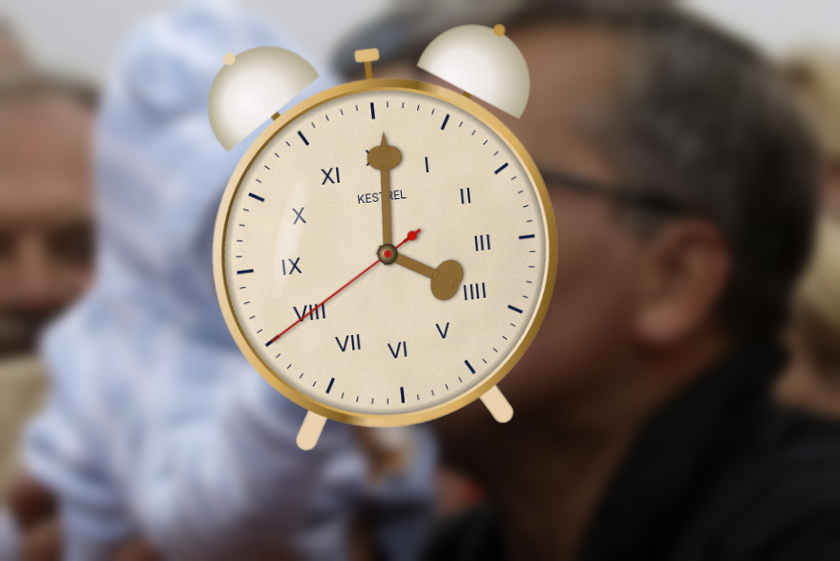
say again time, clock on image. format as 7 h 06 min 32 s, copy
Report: 4 h 00 min 40 s
